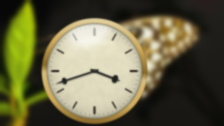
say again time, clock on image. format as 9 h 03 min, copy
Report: 3 h 42 min
